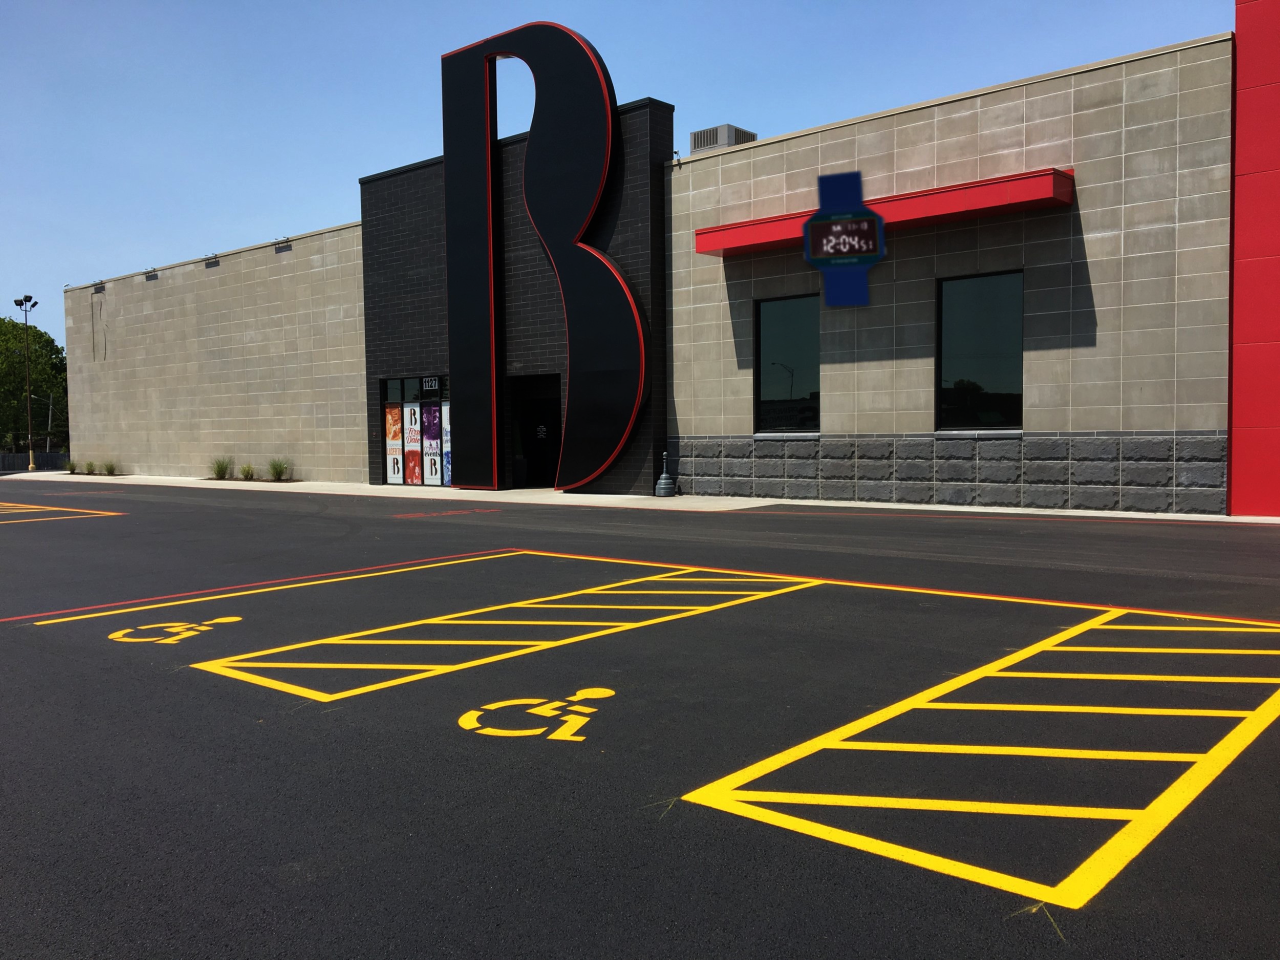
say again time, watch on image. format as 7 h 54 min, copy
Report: 12 h 04 min
